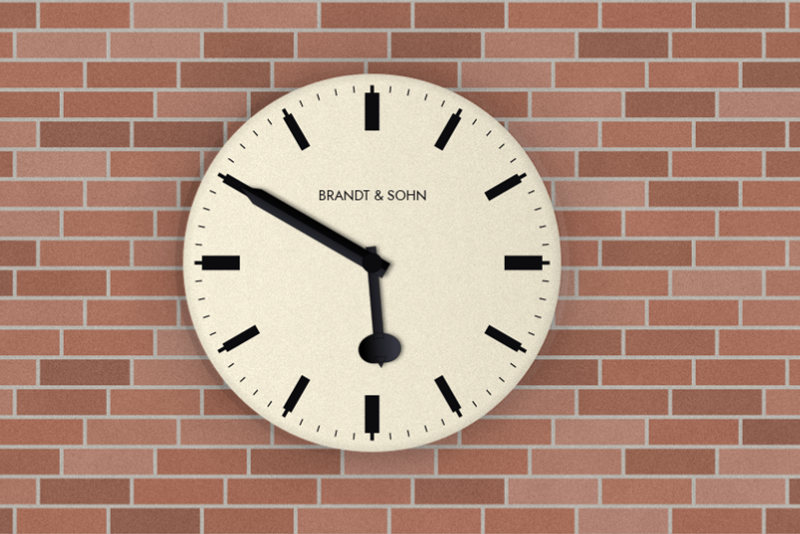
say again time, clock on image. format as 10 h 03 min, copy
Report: 5 h 50 min
